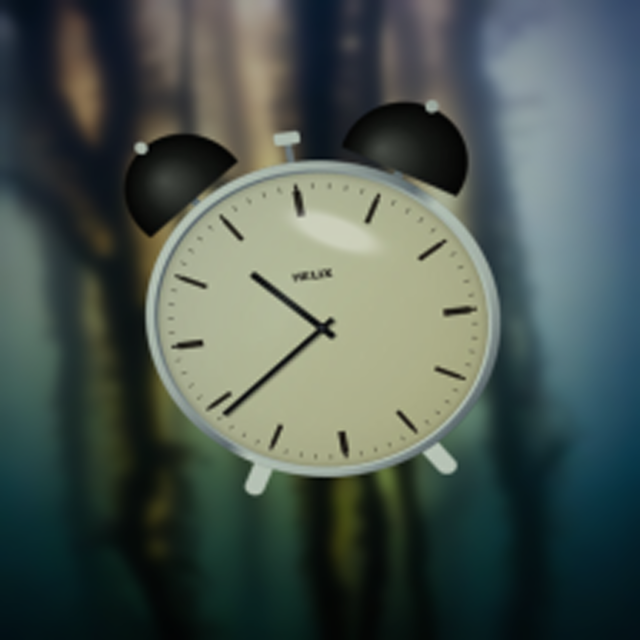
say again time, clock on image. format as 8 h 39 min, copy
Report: 10 h 39 min
